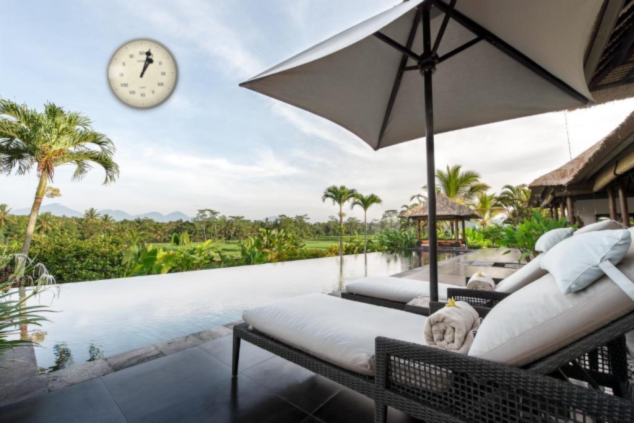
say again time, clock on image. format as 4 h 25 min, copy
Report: 1 h 03 min
